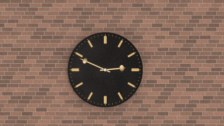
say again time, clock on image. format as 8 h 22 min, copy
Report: 2 h 49 min
